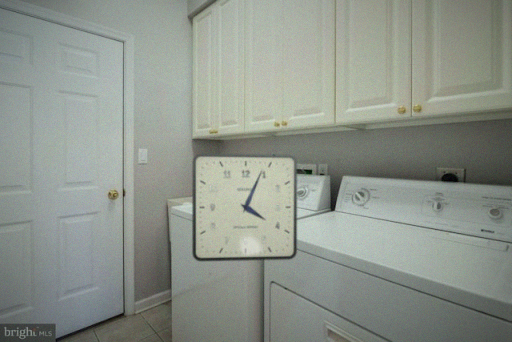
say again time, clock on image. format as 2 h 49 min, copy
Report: 4 h 04 min
